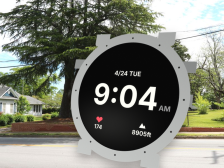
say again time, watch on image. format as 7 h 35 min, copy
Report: 9 h 04 min
